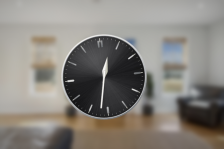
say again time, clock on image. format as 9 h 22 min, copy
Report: 12 h 32 min
